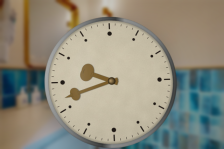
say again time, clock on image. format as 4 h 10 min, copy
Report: 9 h 42 min
